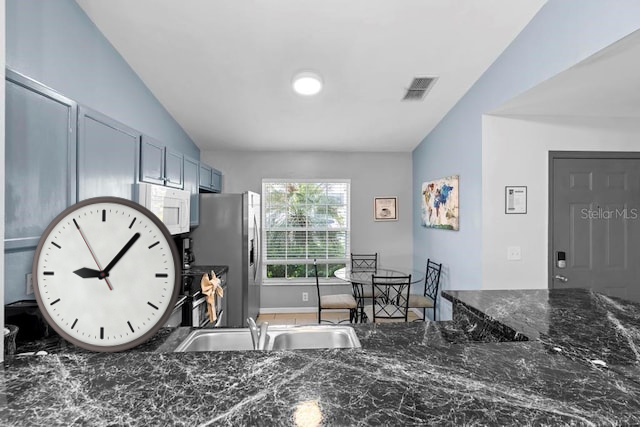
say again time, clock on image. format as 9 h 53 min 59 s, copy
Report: 9 h 06 min 55 s
